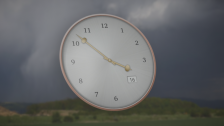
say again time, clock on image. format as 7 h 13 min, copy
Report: 3 h 52 min
